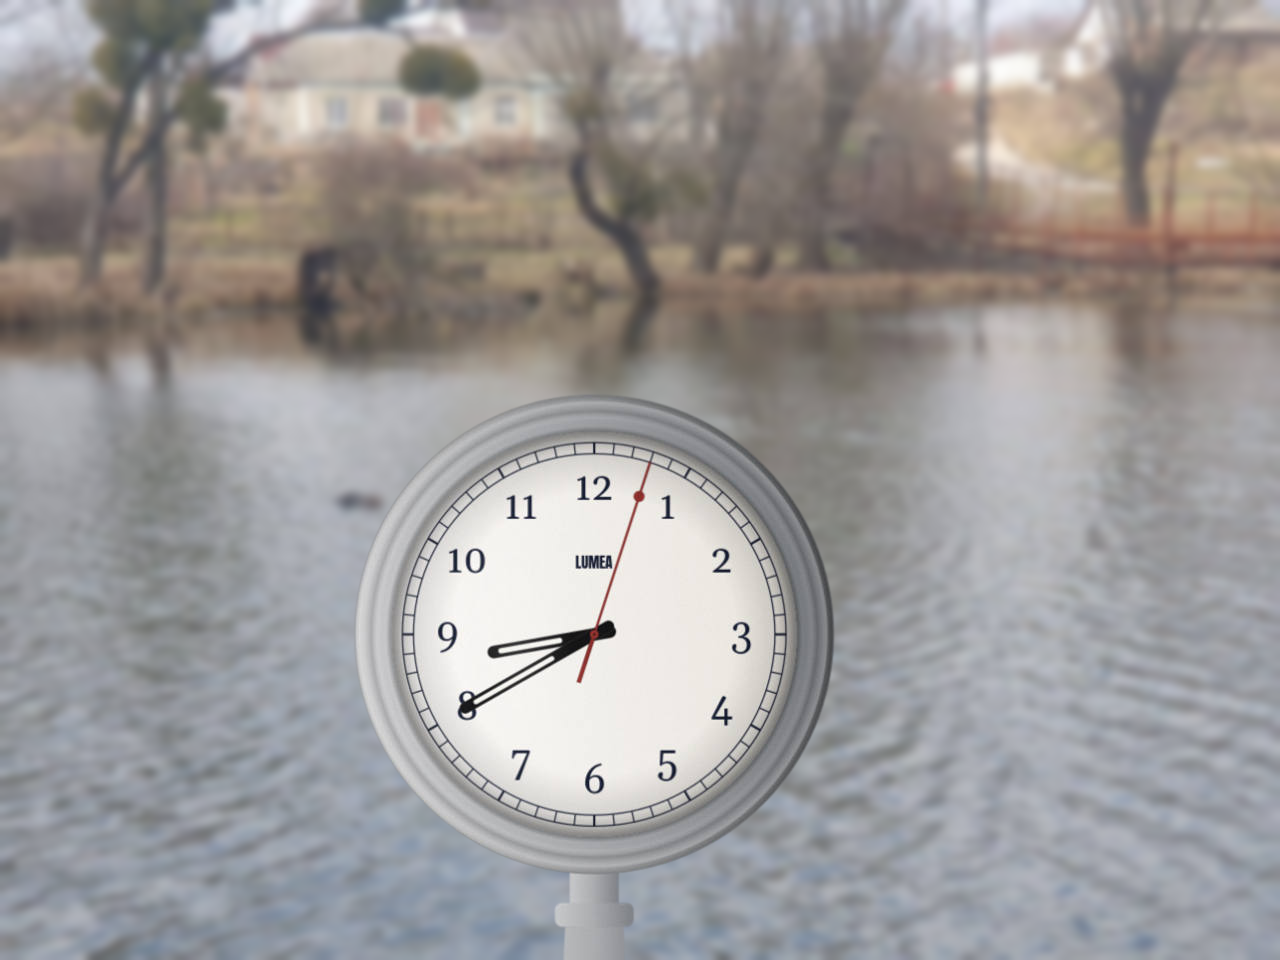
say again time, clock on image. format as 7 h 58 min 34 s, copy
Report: 8 h 40 min 03 s
